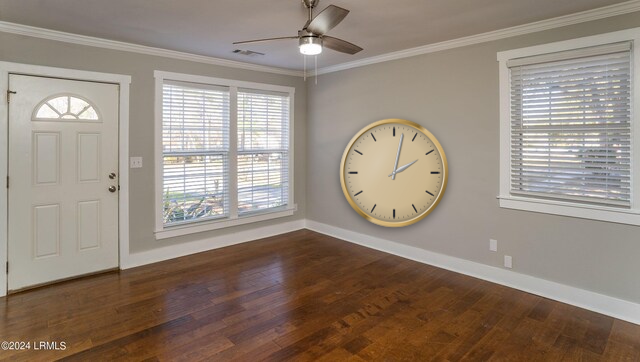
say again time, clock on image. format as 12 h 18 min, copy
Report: 2 h 02 min
